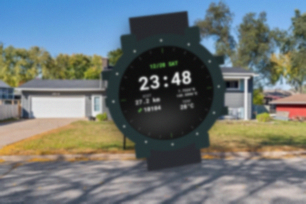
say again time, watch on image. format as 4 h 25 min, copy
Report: 23 h 48 min
